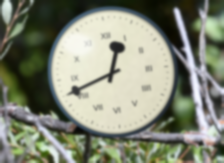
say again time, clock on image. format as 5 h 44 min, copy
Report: 12 h 42 min
